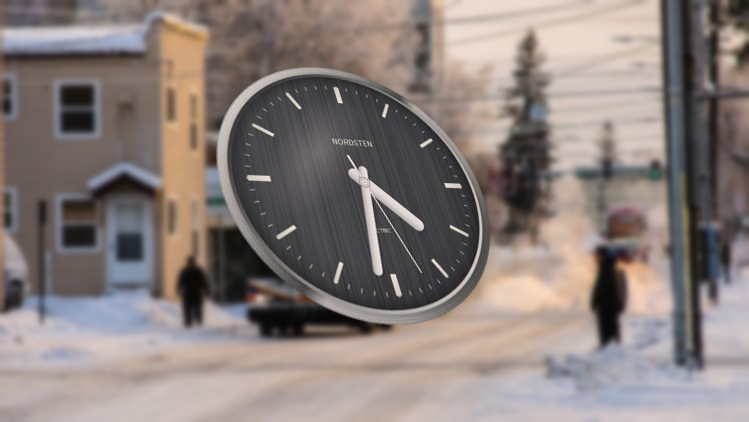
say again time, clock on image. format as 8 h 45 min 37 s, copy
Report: 4 h 31 min 27 s
